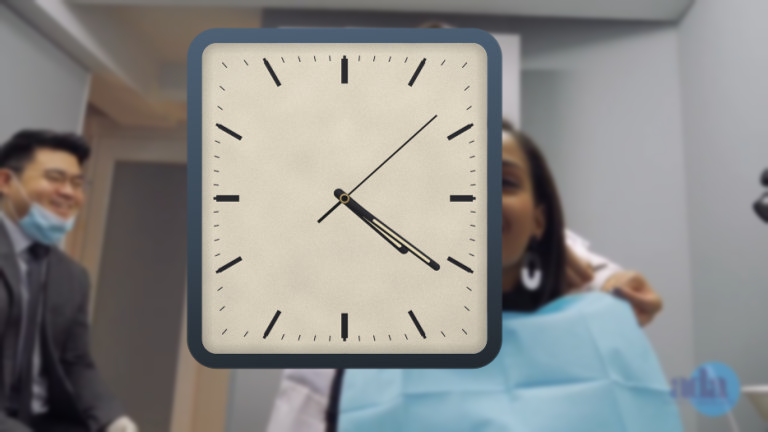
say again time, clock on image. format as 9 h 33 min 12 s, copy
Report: 4 h 21 min 08 s
